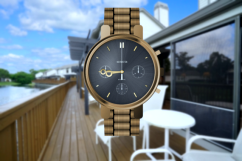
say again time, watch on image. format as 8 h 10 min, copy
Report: 8 h 45 min
